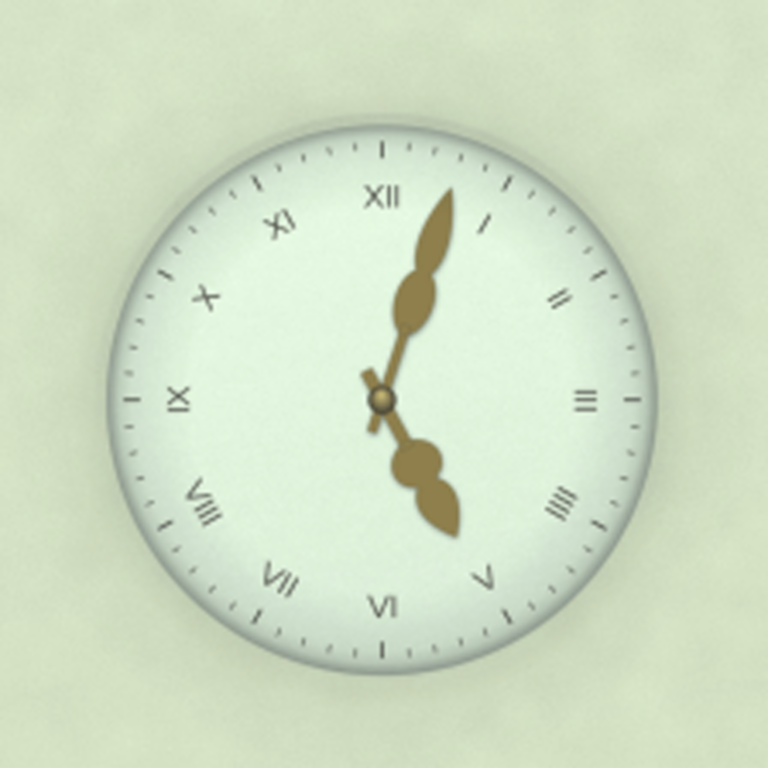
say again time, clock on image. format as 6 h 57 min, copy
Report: 5 h 03 min
